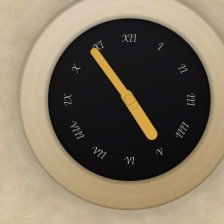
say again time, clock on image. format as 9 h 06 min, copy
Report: 4 h 54 min
